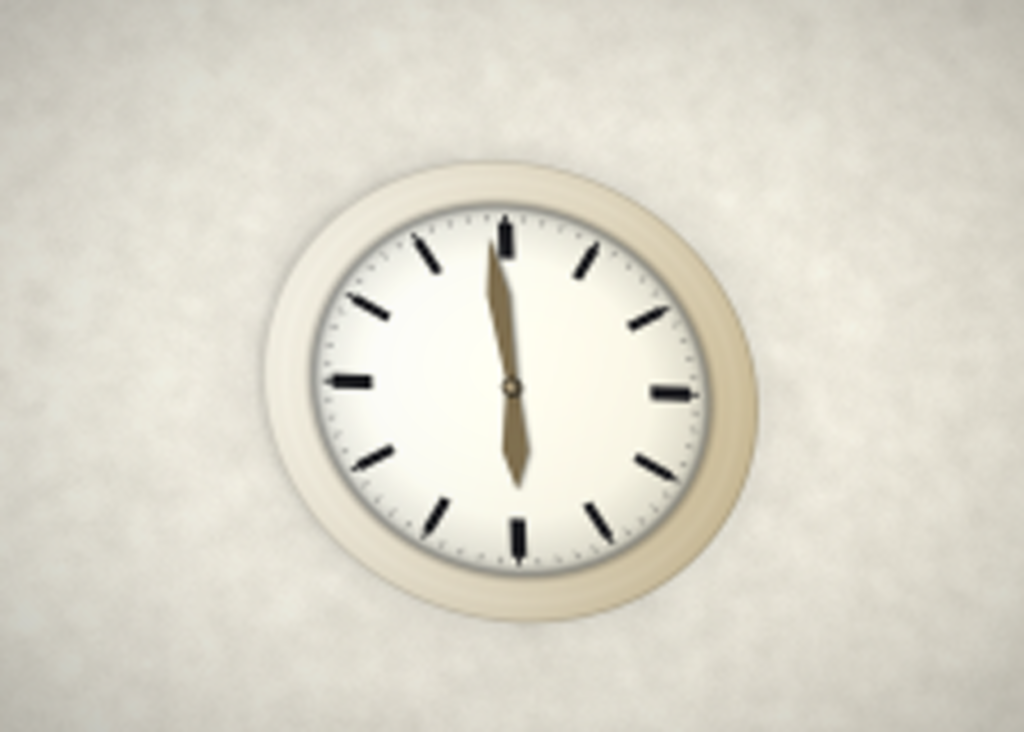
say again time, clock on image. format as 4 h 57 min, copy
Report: 5 h 59 min
